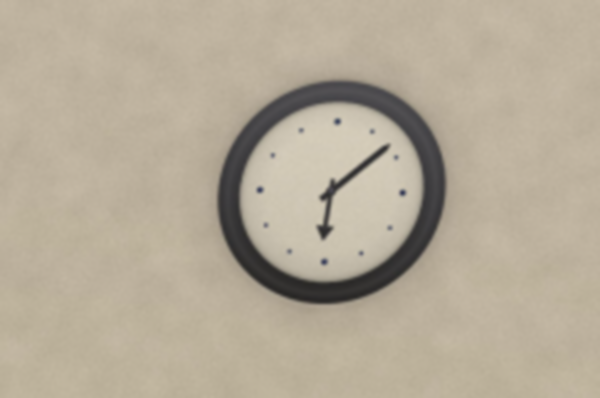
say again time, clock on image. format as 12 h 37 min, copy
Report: 6 h 08 min
